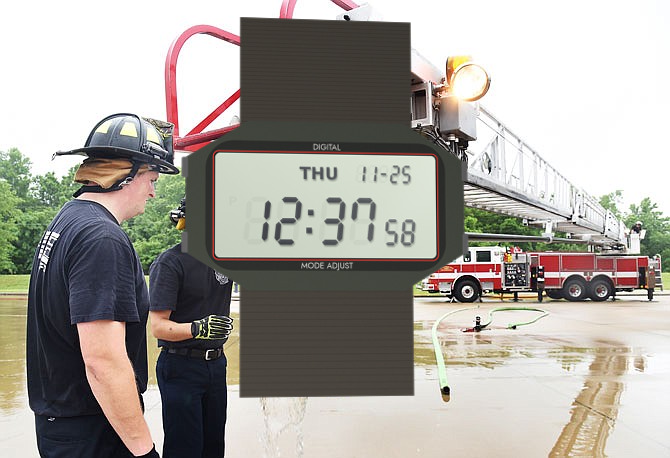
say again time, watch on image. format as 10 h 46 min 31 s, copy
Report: 12 h 37 min 58 s
